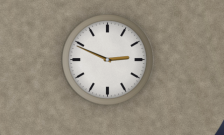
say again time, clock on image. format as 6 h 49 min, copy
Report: 2 h 49 min
